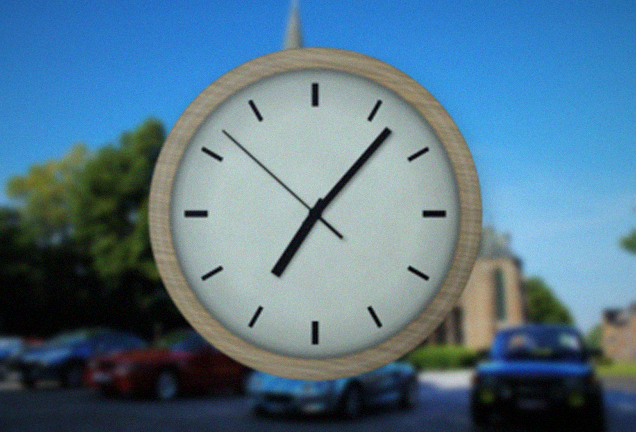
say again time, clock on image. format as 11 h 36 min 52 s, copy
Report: 7 h 06 min 52 s
